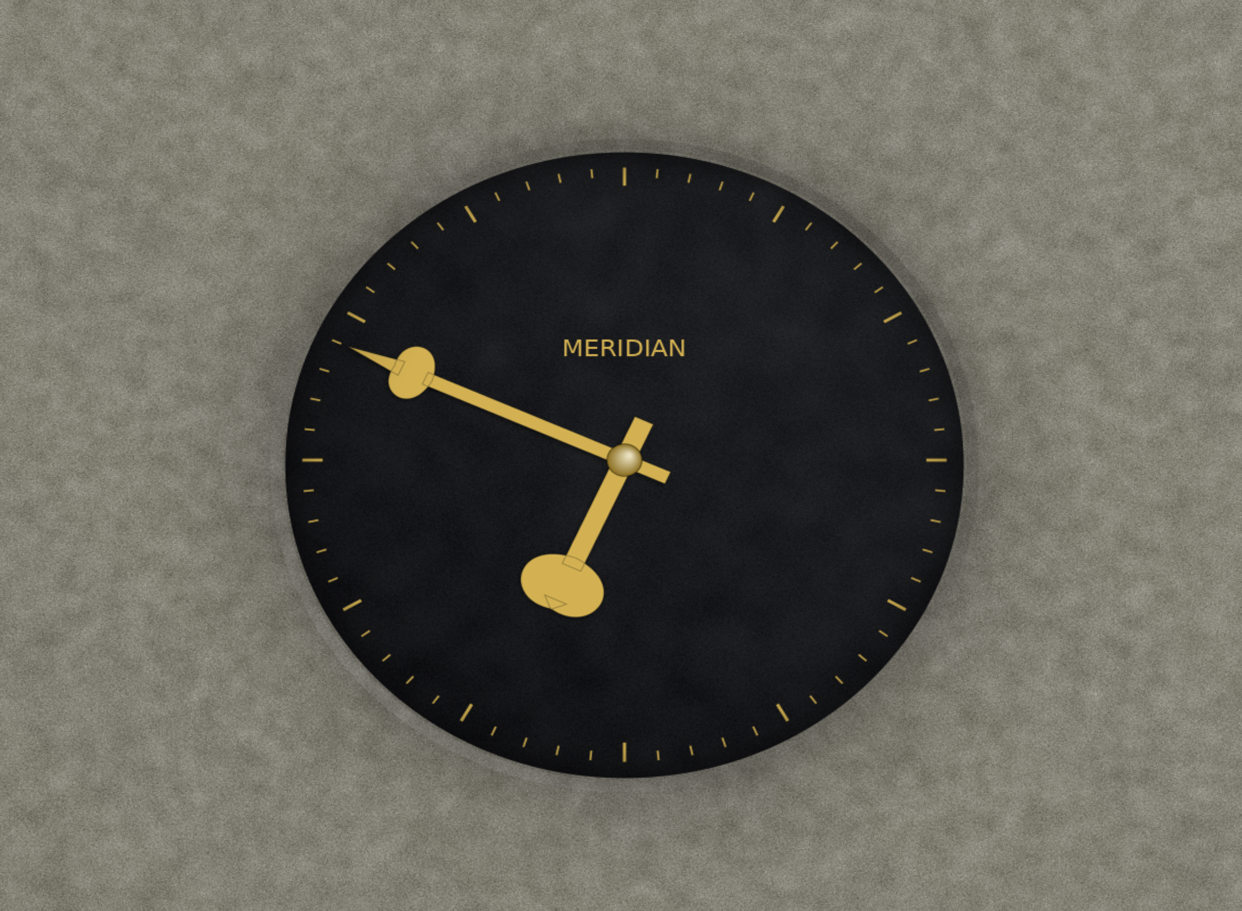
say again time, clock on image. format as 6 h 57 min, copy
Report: 6 h 49 min
